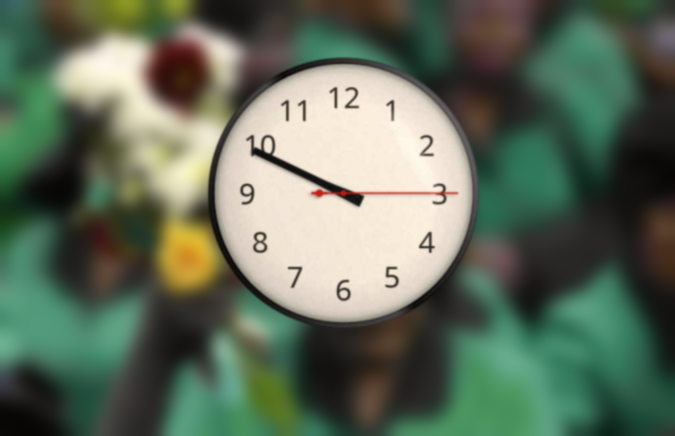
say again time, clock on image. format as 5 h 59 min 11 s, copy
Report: 9 h 49 min 15 s
